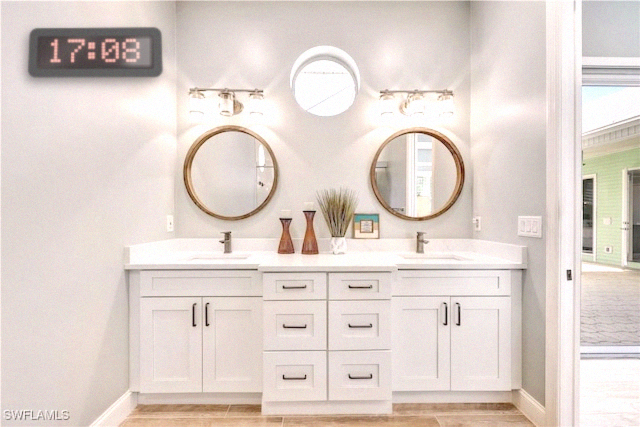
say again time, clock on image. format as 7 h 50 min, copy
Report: 17 h 08 min
